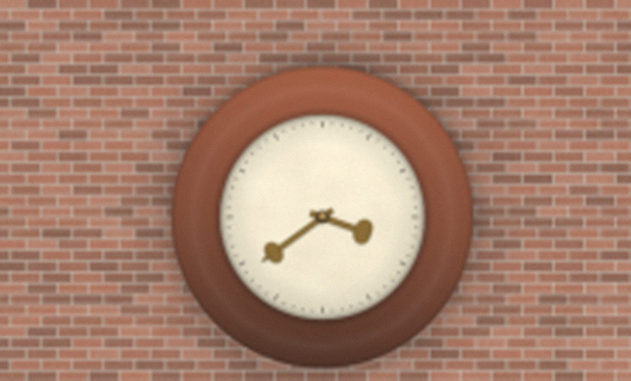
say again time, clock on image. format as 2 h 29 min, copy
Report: 3 h 39 min
